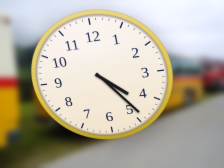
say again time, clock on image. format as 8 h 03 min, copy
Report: 4 h 24 min
